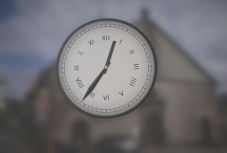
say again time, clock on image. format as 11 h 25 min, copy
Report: 12 h 36 min
